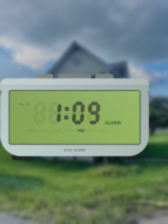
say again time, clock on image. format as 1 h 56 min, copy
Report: 1 h 09 min
